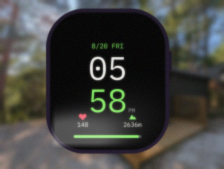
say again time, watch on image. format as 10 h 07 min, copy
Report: 5 h 58 min
